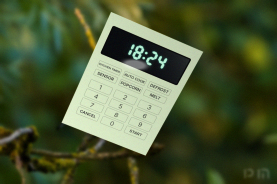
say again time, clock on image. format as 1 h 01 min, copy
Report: 18 h 24 min
